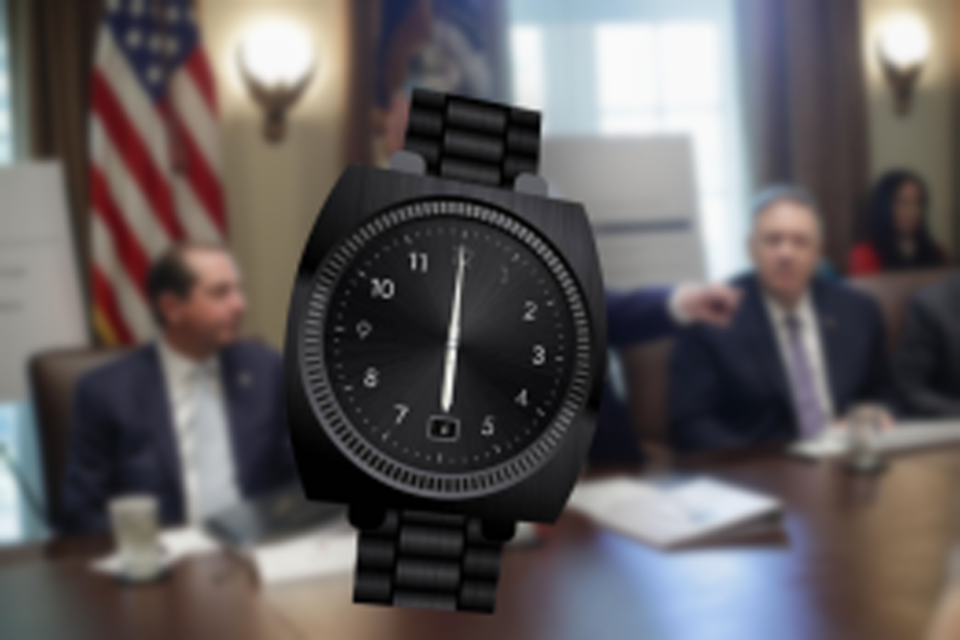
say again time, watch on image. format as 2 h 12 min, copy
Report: 6 h 00 min
